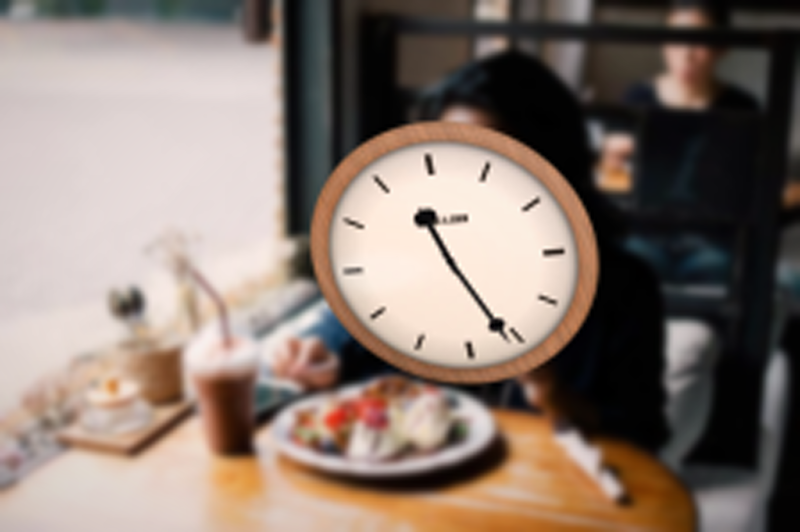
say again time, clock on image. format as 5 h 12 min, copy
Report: 11 h 26 min
